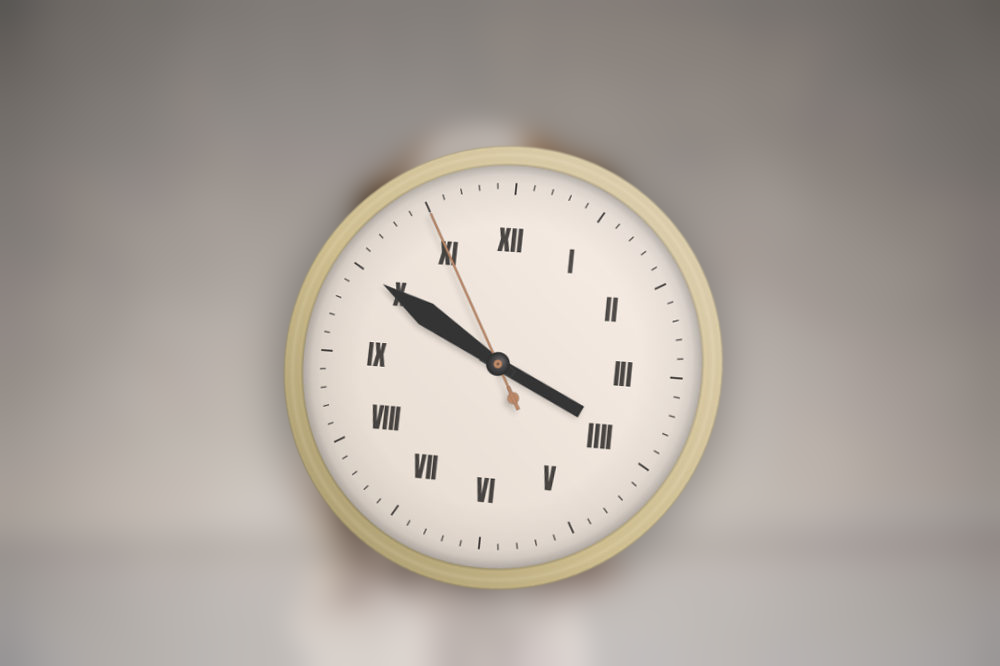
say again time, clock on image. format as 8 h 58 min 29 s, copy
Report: 3 h 49 min 55 s
